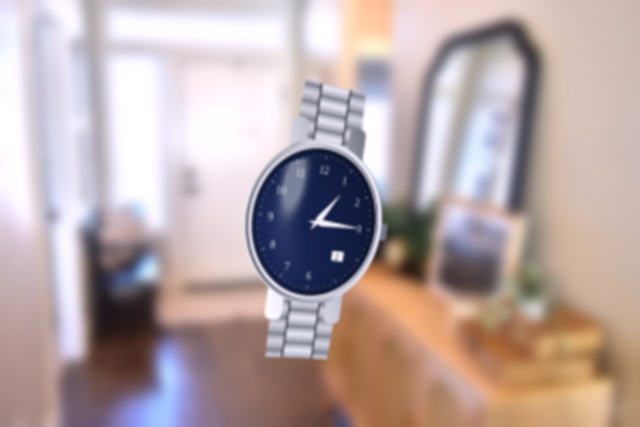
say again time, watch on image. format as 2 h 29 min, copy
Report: 1 h 15 min
